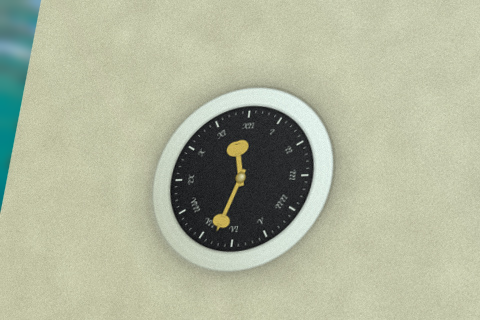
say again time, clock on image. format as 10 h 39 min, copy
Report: 11 h 33 min
